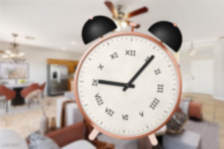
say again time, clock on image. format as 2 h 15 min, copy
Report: 9 h 06 min
